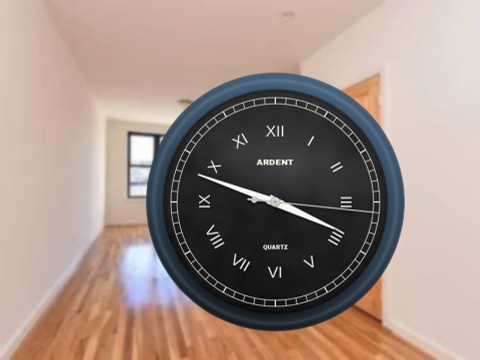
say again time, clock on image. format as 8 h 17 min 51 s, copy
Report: 3 h 48 min 16 s
